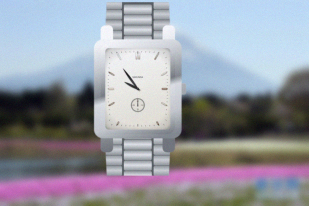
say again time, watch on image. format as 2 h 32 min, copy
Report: 9 h 54 min
